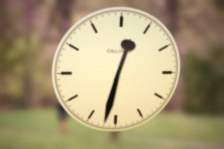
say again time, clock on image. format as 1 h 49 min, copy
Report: 12 h 32 min
